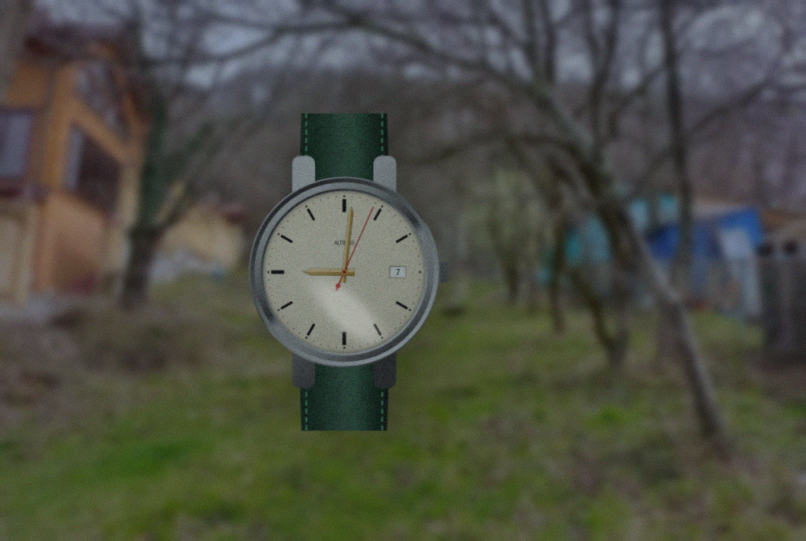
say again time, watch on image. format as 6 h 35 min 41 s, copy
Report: 9 h 01 min 04 s
